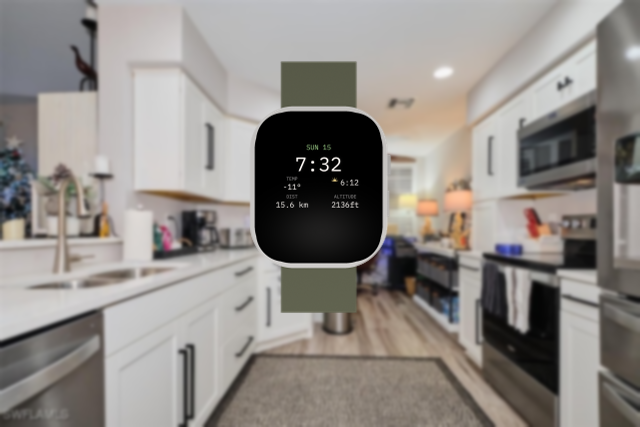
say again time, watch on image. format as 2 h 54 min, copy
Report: 7 h 32 min
